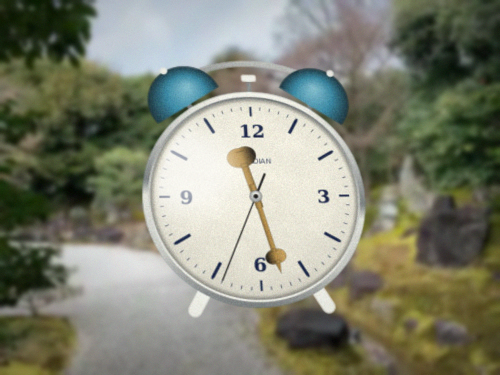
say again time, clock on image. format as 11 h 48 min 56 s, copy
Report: 11 h 27 min 34 s
